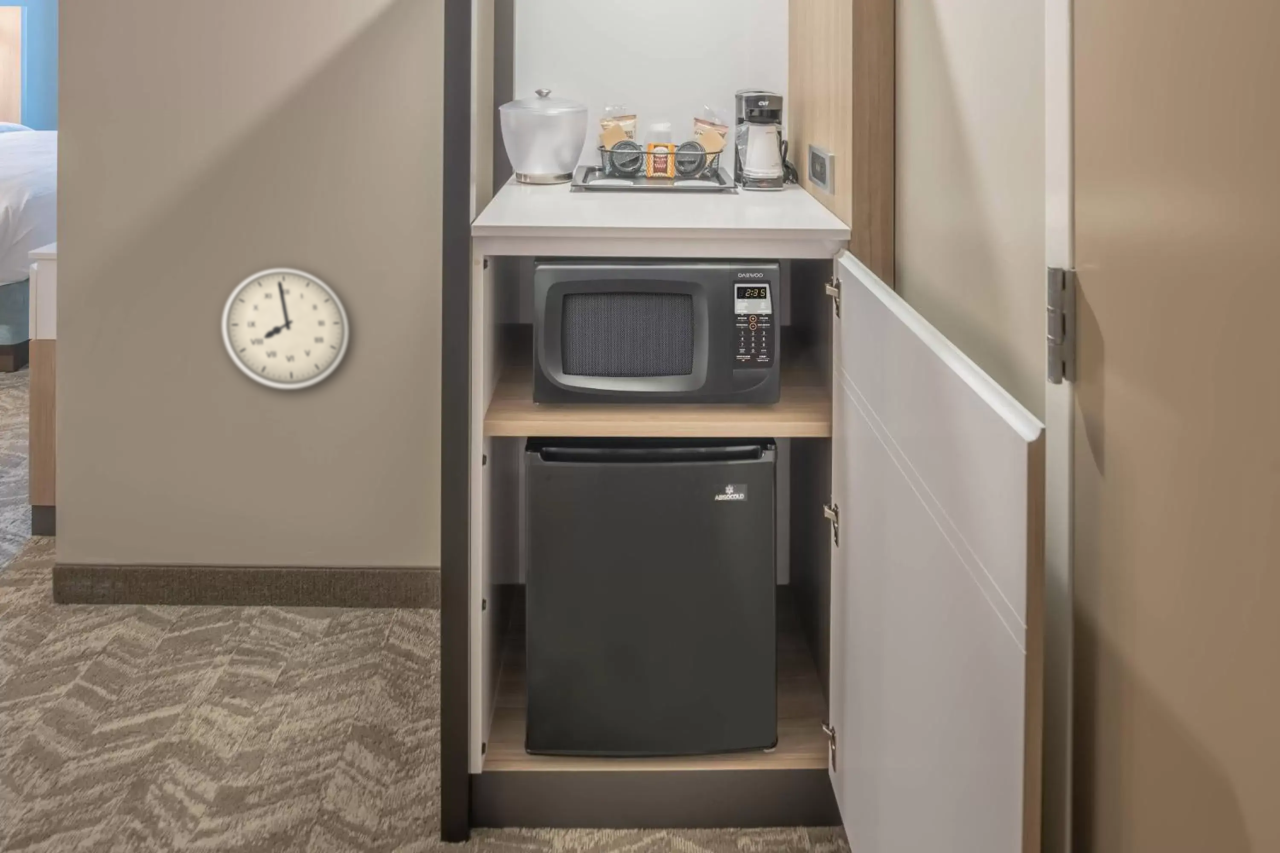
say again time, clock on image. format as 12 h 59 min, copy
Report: 7 h 59 min
